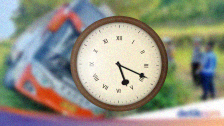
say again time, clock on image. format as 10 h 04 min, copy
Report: 5 h 19 min
